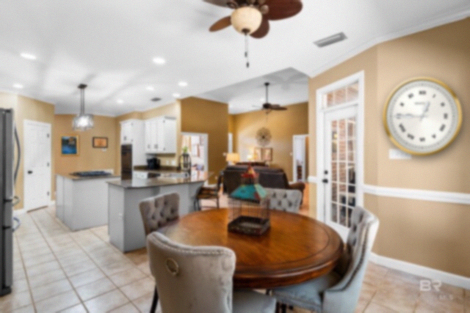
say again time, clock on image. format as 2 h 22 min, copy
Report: 12 h 45 min
